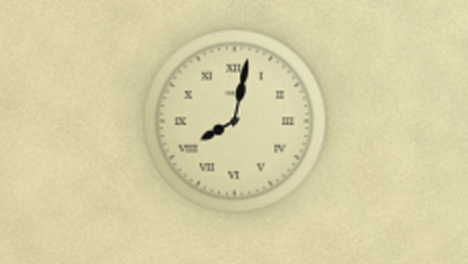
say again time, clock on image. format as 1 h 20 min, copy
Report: 8 h 02 min
